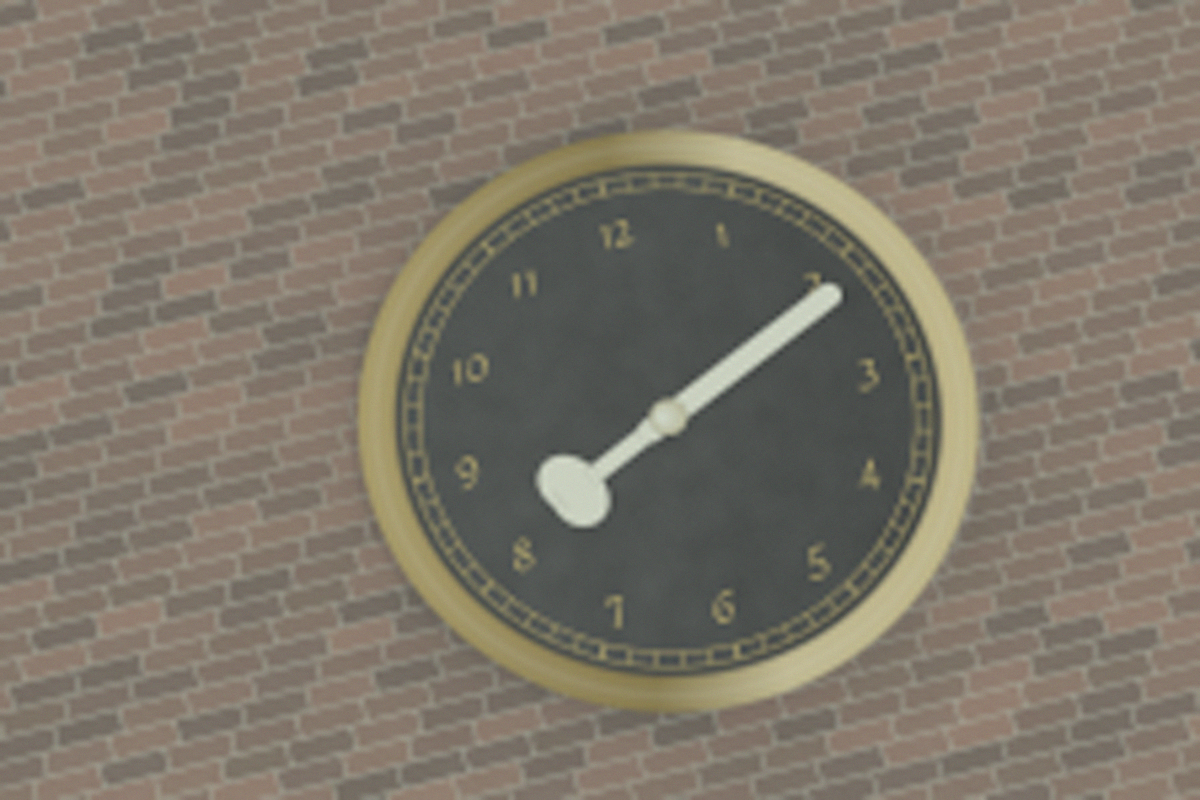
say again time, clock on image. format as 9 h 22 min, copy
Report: 8 h 11 min
